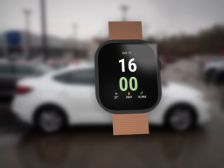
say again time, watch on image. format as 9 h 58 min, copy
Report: 16 h 00 min
